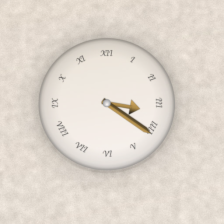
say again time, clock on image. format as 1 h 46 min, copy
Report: 3 h 21 min
